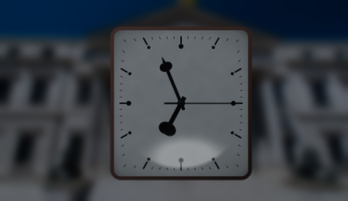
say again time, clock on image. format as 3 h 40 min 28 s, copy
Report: 6 h 56 min 15 s
